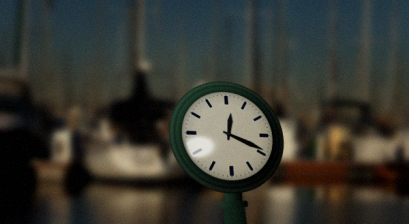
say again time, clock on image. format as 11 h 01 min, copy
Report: 12 h 19 min
